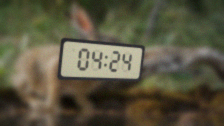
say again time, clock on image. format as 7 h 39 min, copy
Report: 4 h 24 min
